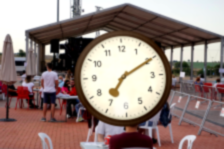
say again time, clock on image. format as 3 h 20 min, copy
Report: 7 h 10 min
